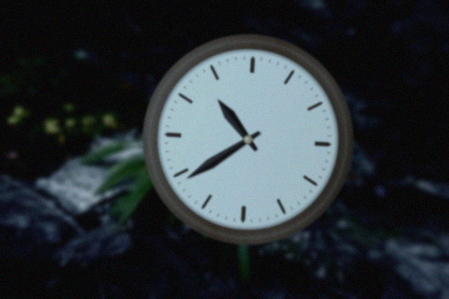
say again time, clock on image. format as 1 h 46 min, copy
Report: 10 h 39 min
